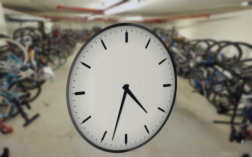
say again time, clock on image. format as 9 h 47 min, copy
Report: 4 h 33 min
